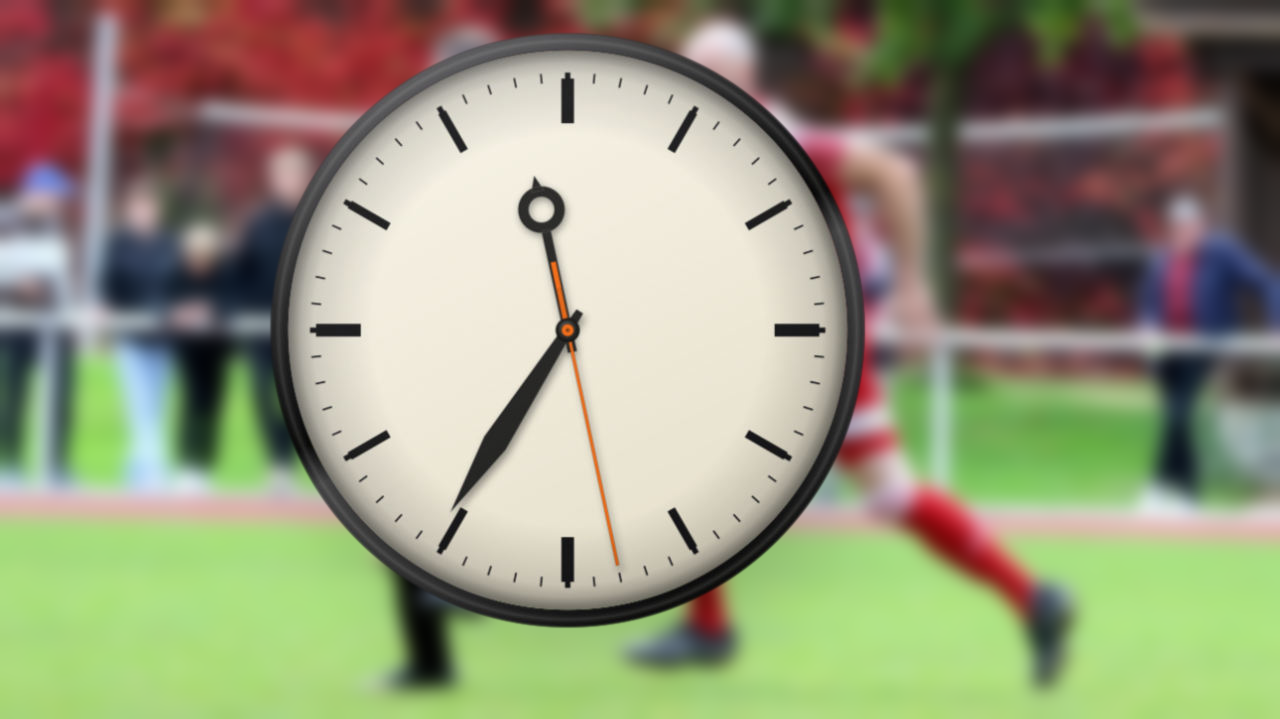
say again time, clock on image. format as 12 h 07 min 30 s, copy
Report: 11 h 35 min 28 s
